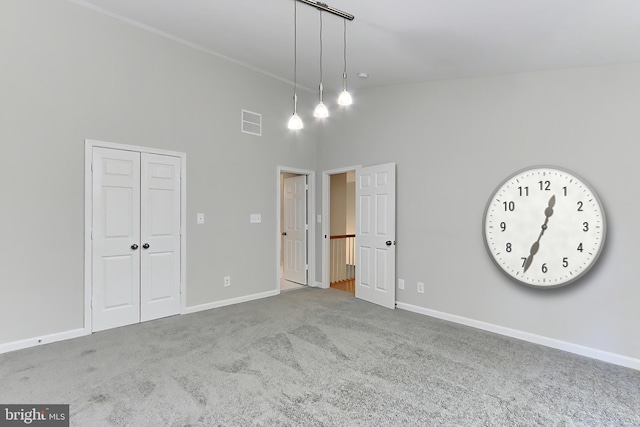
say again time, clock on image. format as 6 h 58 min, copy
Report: 12 h 34 min
